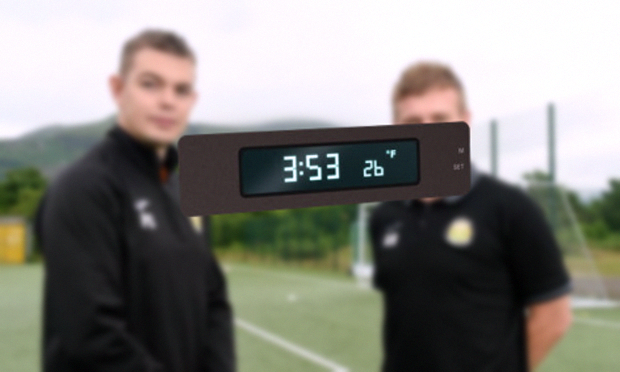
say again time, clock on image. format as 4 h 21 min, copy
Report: 3 h 53 min
